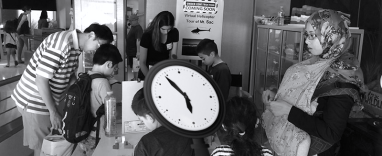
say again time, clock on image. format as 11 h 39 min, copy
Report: 5 h 54 min
